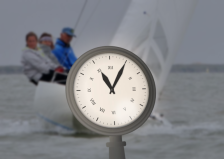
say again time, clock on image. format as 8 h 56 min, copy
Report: 11 h 05 min
